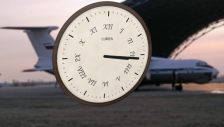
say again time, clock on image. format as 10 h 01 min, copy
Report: 3 h 16 min
